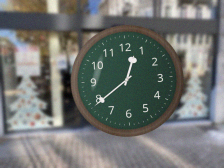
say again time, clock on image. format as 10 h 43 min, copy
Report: 12 h 39 min
